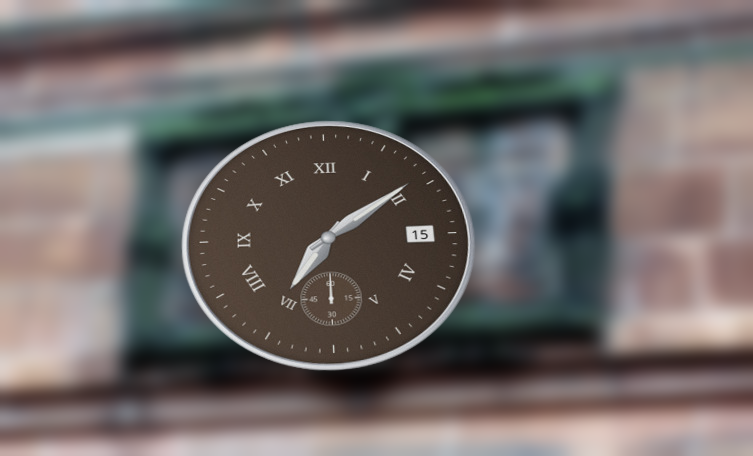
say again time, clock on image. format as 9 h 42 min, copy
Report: 7 h 09 min
